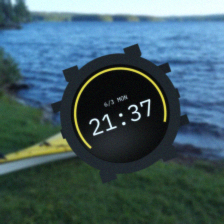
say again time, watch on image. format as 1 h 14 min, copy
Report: 21 h 37 min
